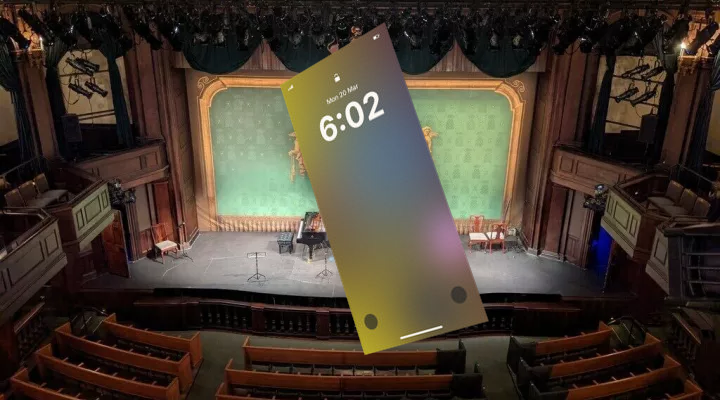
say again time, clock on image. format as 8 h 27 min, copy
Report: 6 h 02 min
